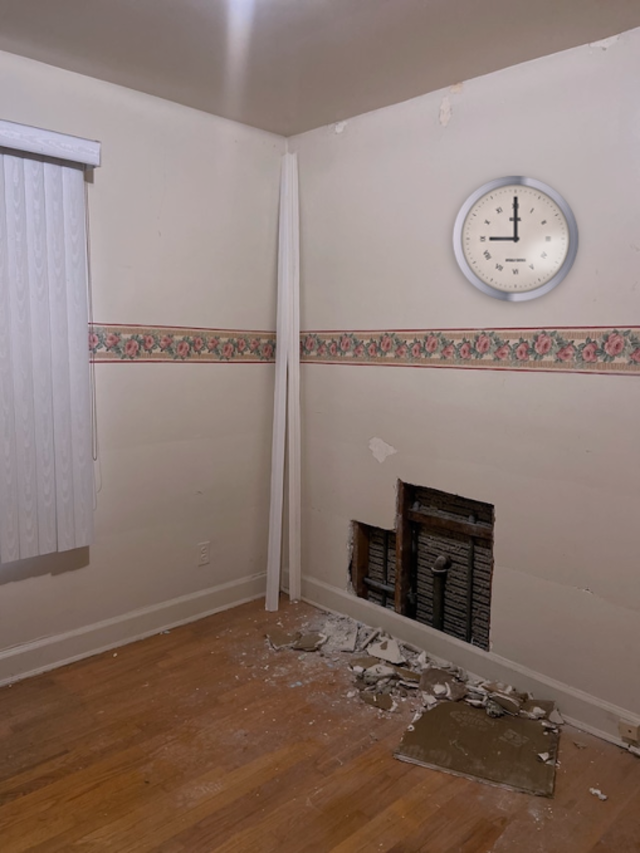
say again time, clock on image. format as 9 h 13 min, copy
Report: 9 h 00 min
